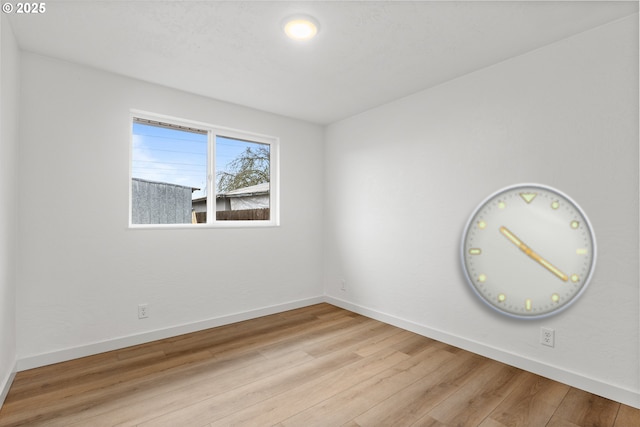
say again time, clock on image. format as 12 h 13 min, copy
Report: 10 h 21 min
